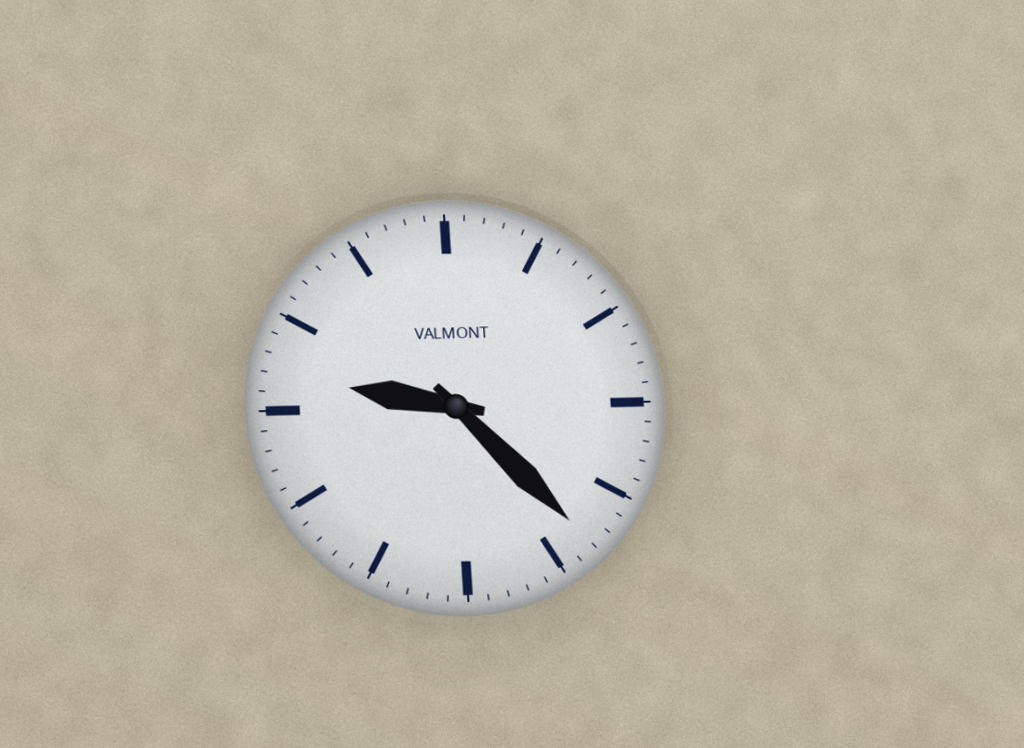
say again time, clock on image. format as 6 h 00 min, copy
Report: 9 h 23 min
